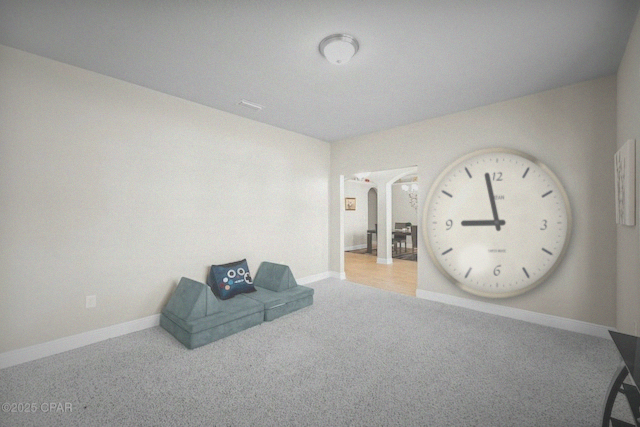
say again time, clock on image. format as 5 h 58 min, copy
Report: 8 h 58 min
